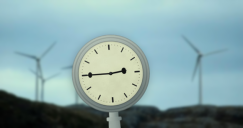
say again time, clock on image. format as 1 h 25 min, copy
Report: 2 h 45 min
